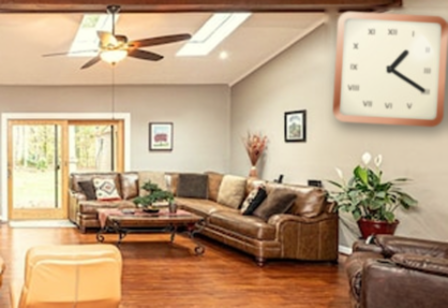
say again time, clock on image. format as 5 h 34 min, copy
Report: 1 h 20 min
